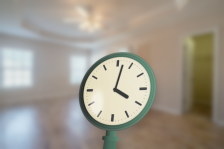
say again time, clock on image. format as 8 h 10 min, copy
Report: 4 h 02 min
